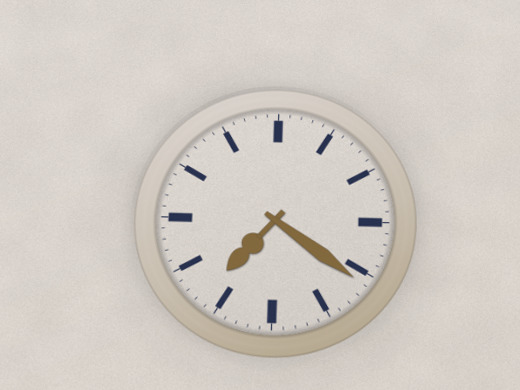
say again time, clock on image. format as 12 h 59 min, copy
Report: 7 h 21 min
